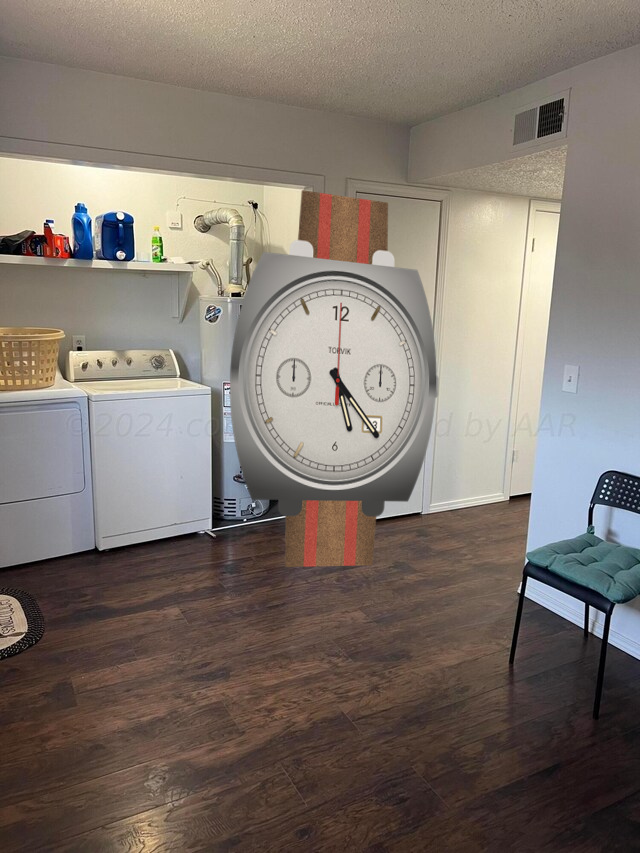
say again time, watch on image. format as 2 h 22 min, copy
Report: 5 h 23 min
